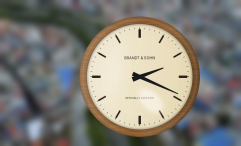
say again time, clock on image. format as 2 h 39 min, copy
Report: 2 h 19 min
